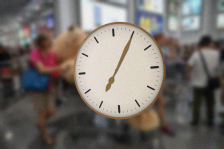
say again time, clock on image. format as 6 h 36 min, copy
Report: 7 h 05 min
